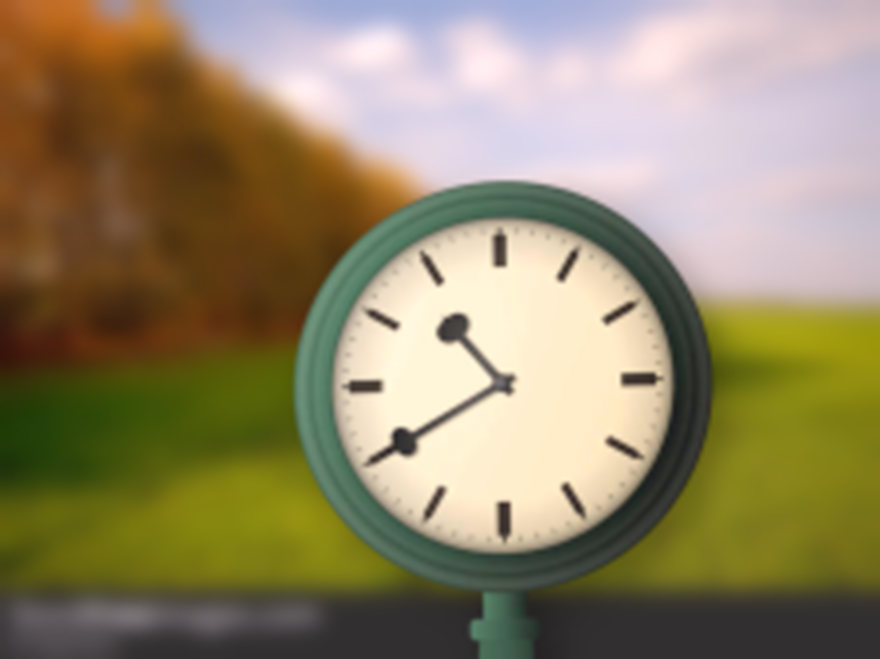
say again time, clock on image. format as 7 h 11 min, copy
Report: 10 h 40 min
